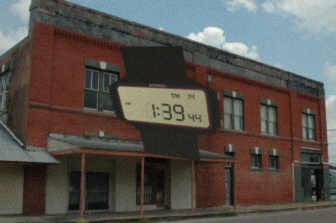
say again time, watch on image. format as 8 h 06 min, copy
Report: 1 h 39 min
